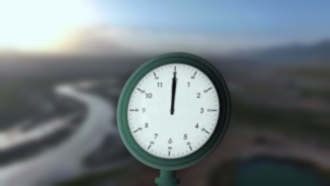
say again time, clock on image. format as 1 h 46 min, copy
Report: 12 h 00 min
